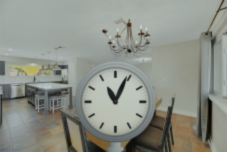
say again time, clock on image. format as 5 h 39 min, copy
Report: 11 h 04 min
